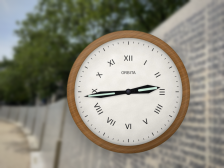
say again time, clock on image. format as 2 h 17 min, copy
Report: 2 h 44 min
